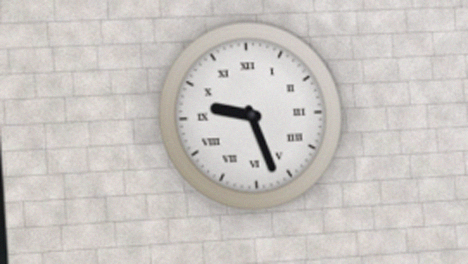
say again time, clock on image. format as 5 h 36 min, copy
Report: 9 h 27 min
